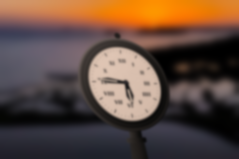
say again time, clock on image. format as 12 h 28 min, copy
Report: 5 h 46 min
